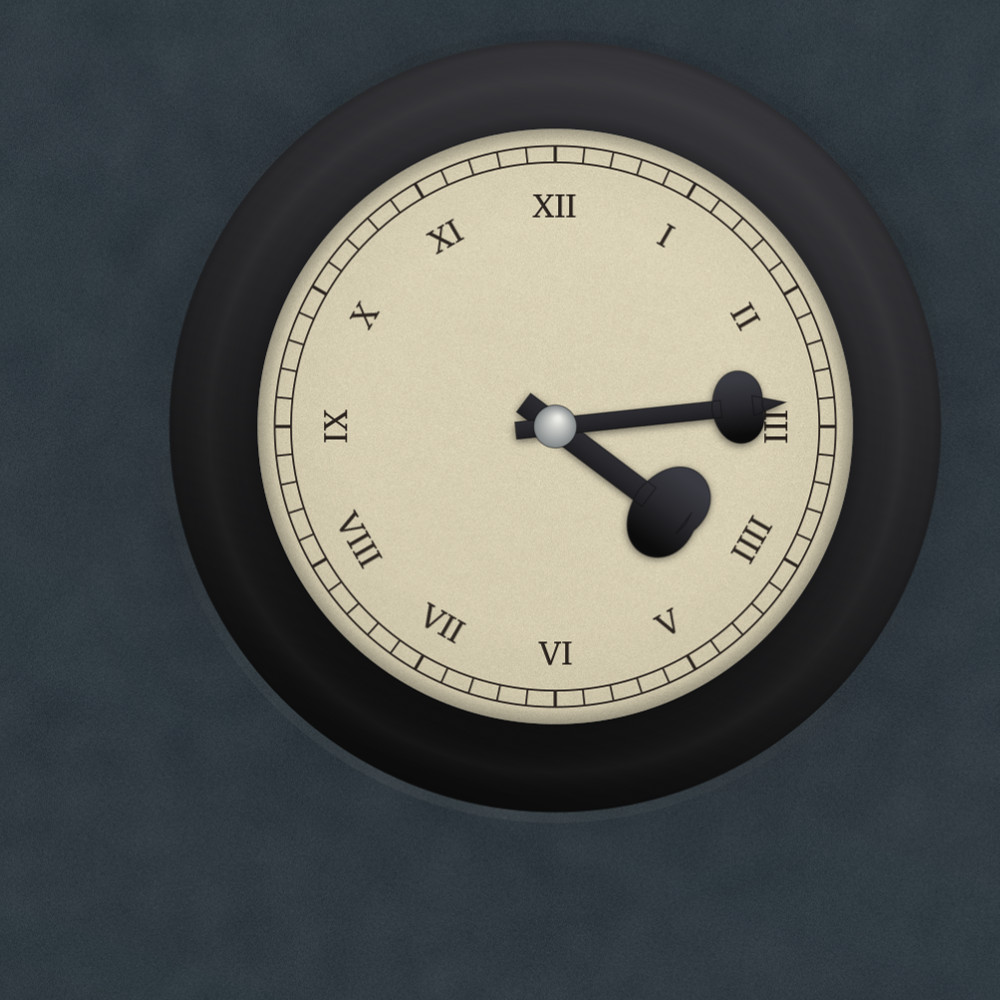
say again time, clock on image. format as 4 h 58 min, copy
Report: 4 h 14 min
